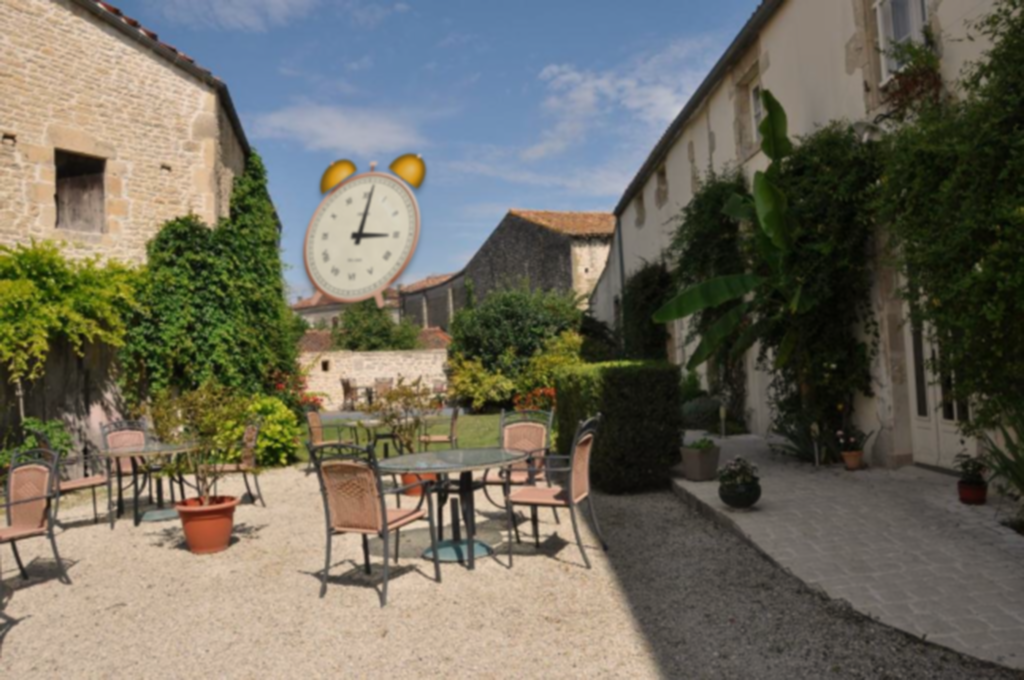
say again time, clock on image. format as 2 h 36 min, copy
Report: 3 h 01 min
